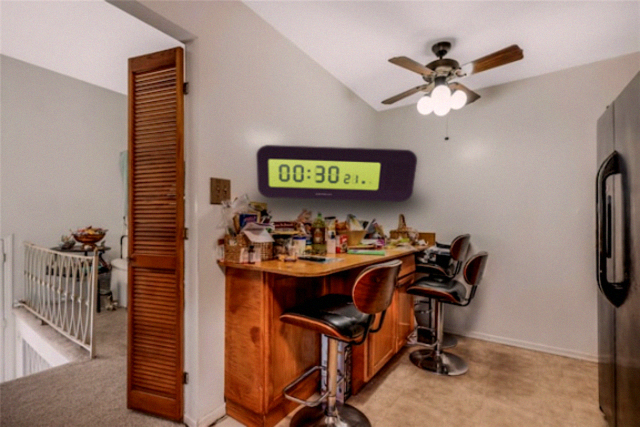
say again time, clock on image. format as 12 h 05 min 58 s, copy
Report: 0 h 30 min 21 s
